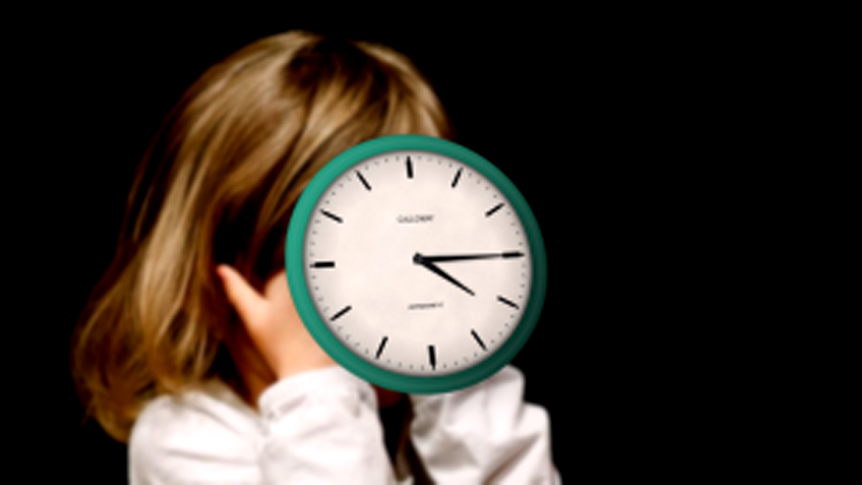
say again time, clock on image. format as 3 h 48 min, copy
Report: 4 h 15 min
